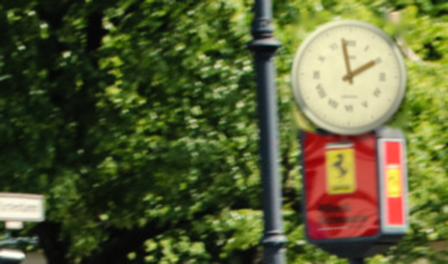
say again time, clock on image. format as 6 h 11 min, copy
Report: 1 h 58 min
